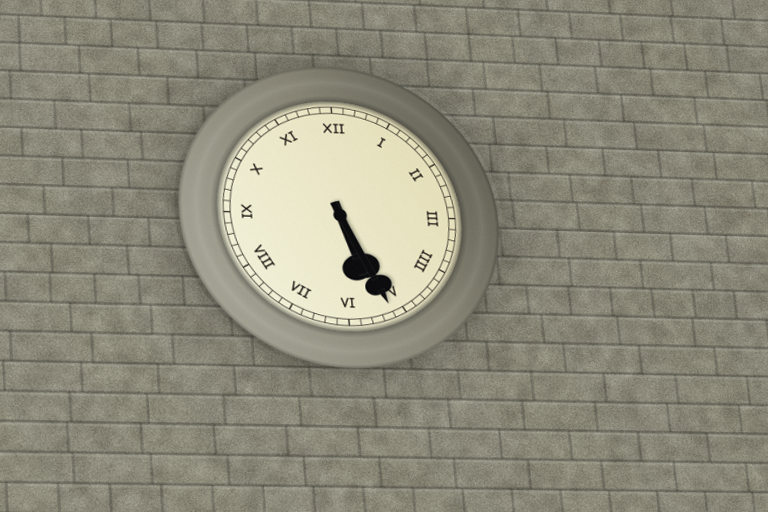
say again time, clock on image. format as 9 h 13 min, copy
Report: 5 h 26 min
